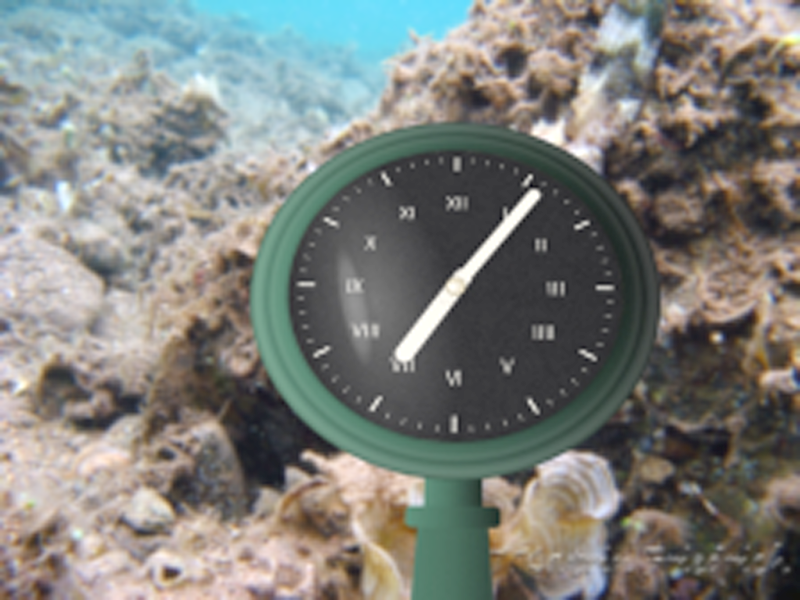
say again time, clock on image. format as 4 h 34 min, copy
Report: 7 h 06 min
